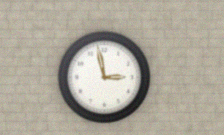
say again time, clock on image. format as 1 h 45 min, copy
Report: 2 h 58 min
